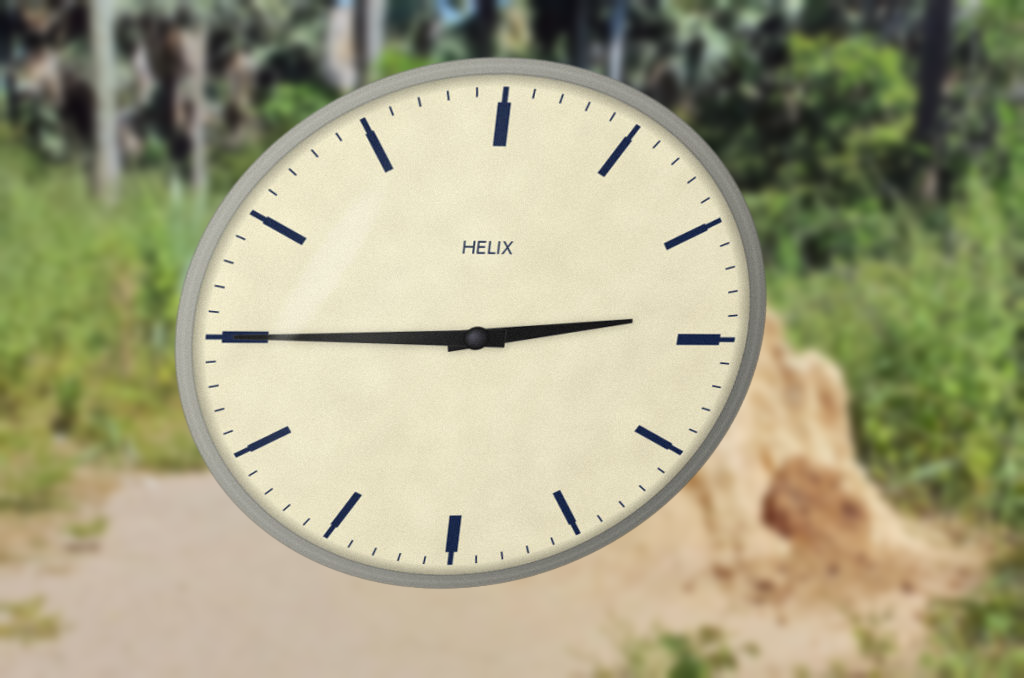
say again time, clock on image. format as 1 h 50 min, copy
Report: 2 h 45 min
